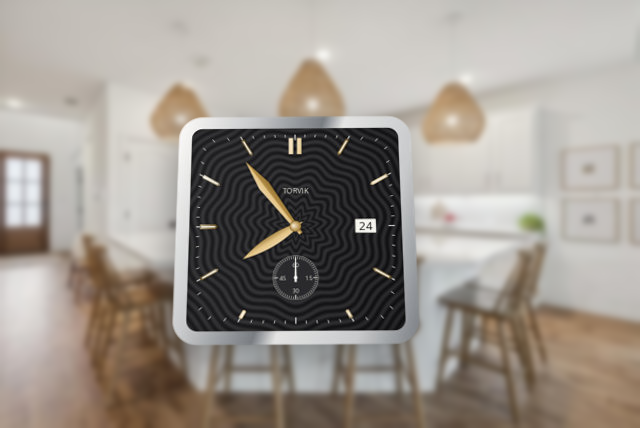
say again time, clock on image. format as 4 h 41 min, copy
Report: 7 h 54 min
